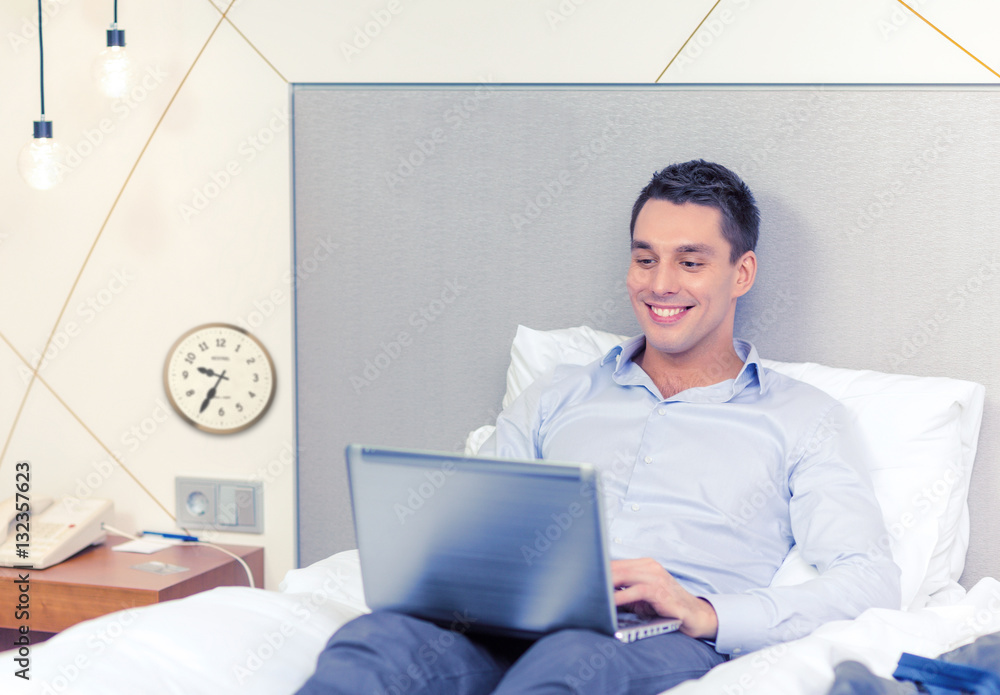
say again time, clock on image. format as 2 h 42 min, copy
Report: 9 h 35 min
